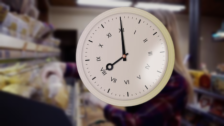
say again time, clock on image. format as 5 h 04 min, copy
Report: 8 h 00 min
